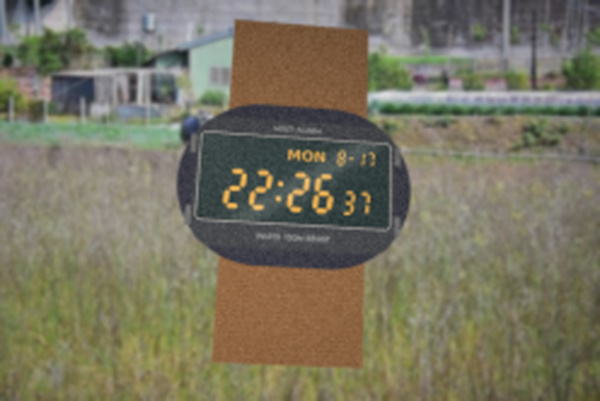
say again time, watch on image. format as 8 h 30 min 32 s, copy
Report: 22 h 26 min 37 s
